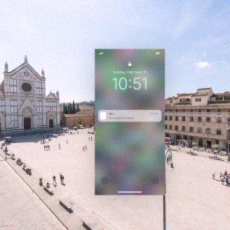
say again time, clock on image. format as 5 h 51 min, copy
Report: 10 h 51 min
